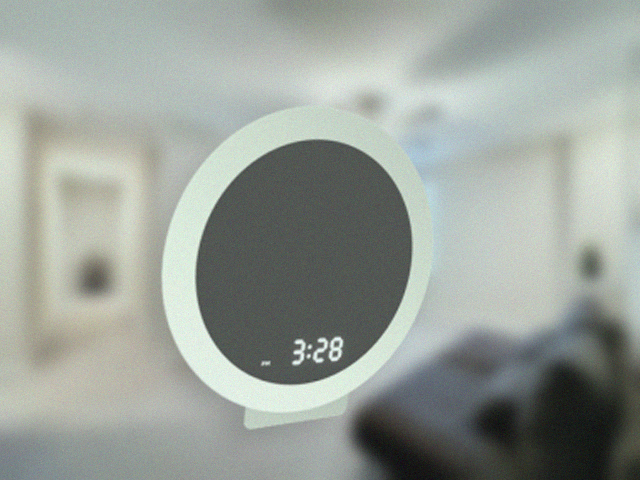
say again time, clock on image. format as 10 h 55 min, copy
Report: 3 h 28 min
